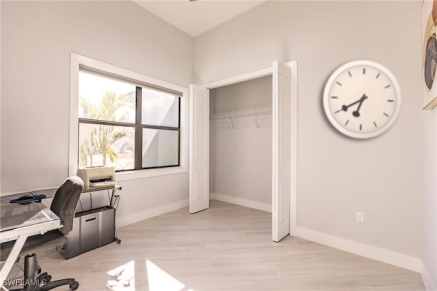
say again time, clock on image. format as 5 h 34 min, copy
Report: 6 h 40 min
